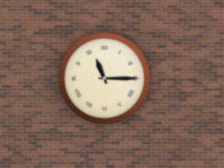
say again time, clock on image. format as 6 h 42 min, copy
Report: 11 h 15 min
